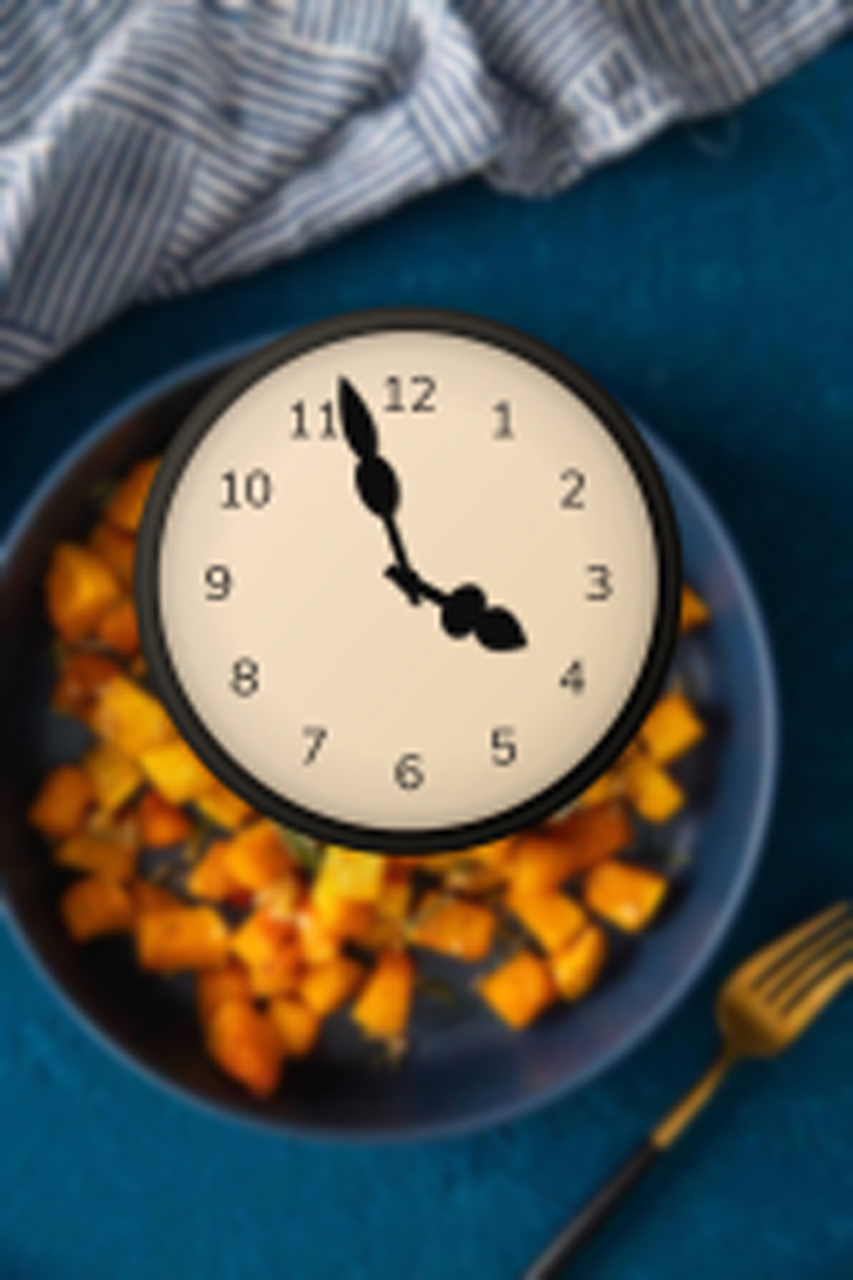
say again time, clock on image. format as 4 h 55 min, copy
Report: 3 h 57 min
